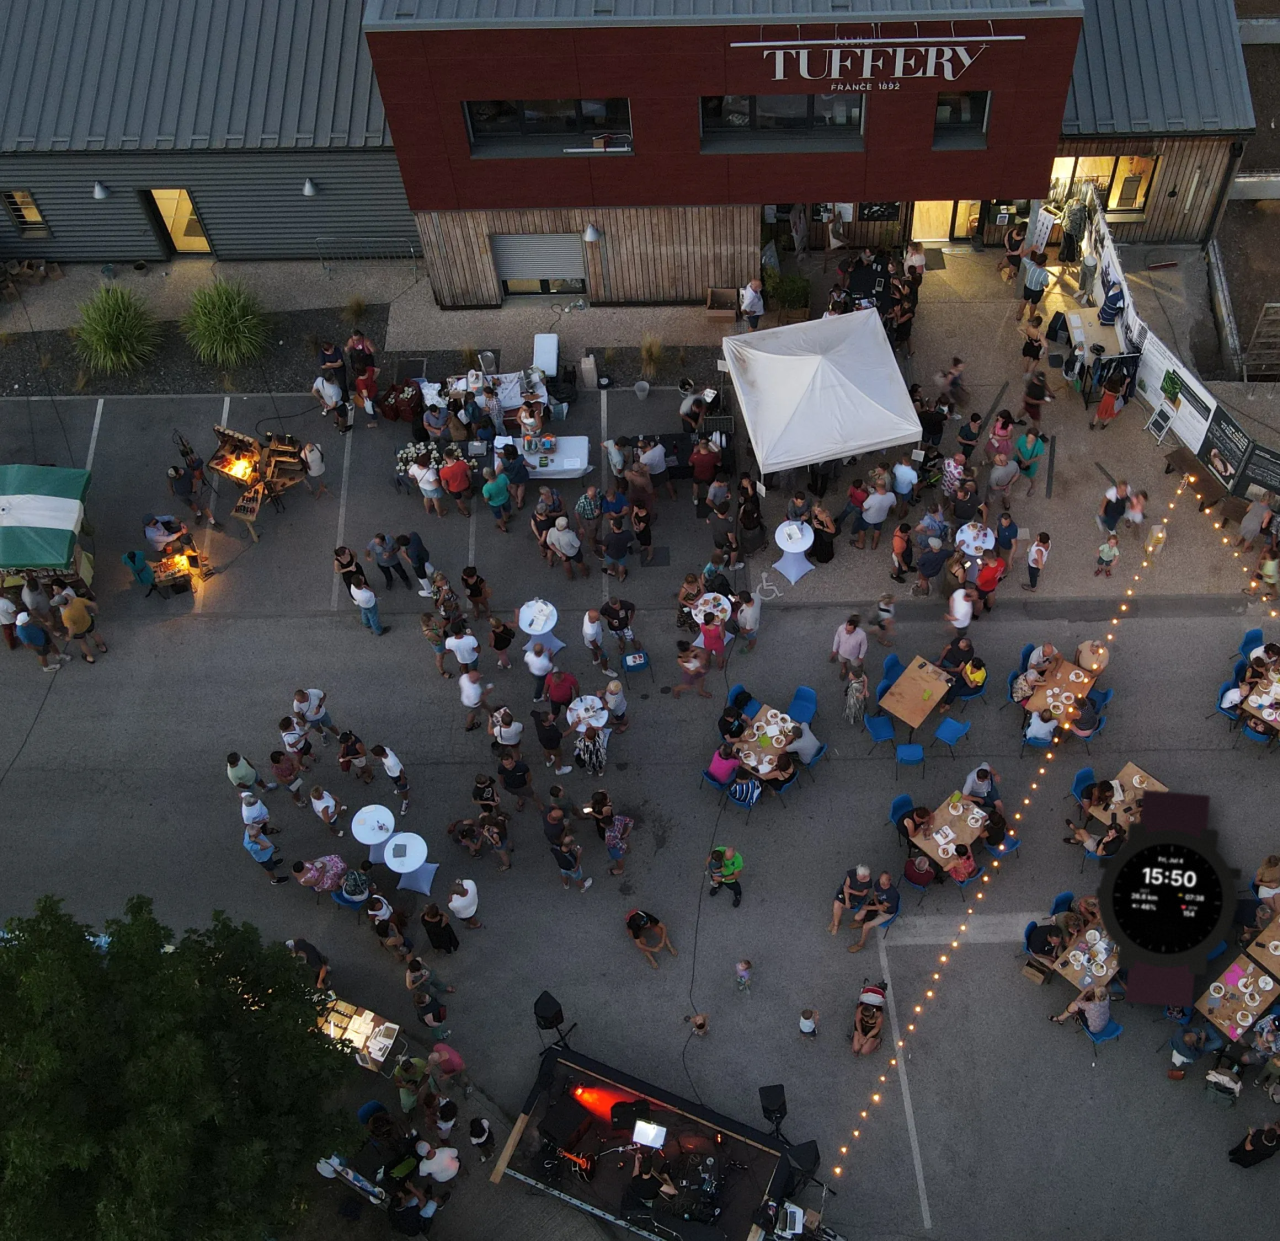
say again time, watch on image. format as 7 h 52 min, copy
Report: 15 h 50 min
